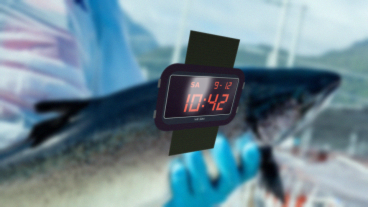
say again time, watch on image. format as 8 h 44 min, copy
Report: 10 h 42 min
